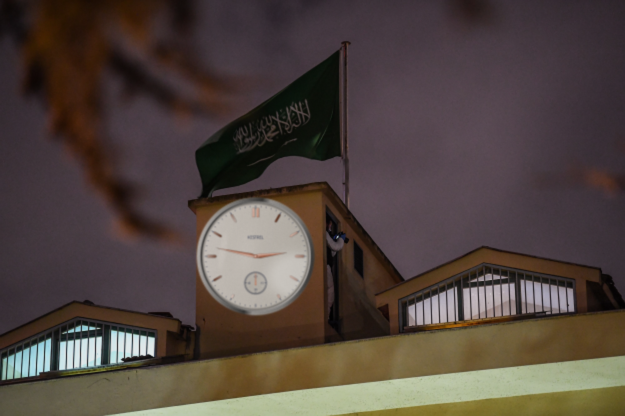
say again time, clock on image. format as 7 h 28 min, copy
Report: 2 h 47 min
